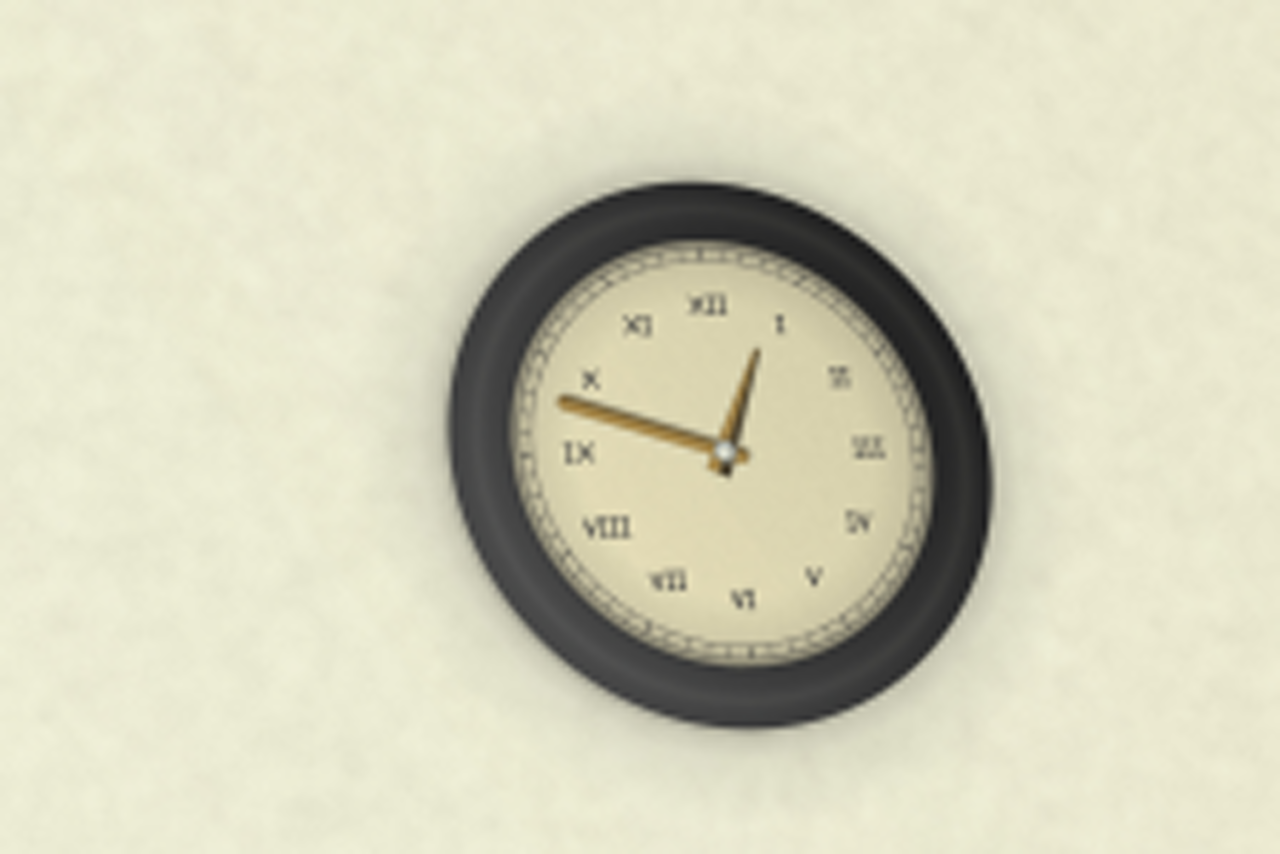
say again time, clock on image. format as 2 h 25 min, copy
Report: 12 h 48 min
